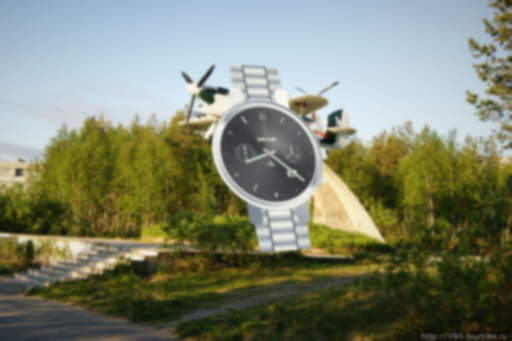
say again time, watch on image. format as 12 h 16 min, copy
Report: 8 h 22 min
